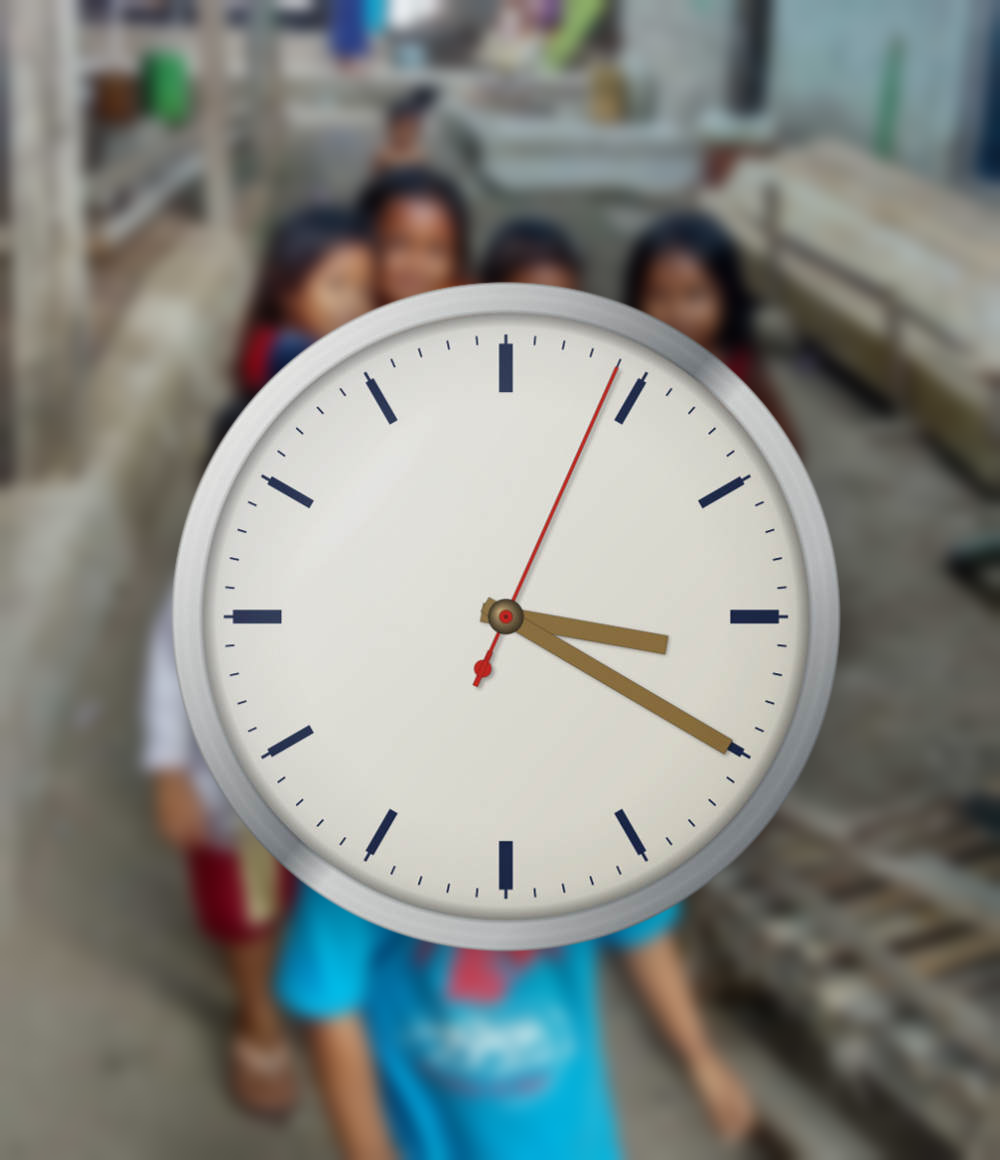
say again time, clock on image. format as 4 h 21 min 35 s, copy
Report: 3 h 20 min 04 s
